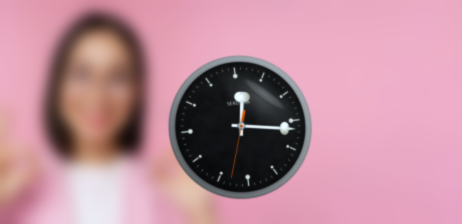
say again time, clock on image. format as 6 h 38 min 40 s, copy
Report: 12 h 16 min 33 s
